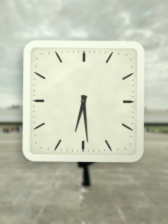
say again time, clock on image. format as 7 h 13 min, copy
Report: 6 h 29 min
